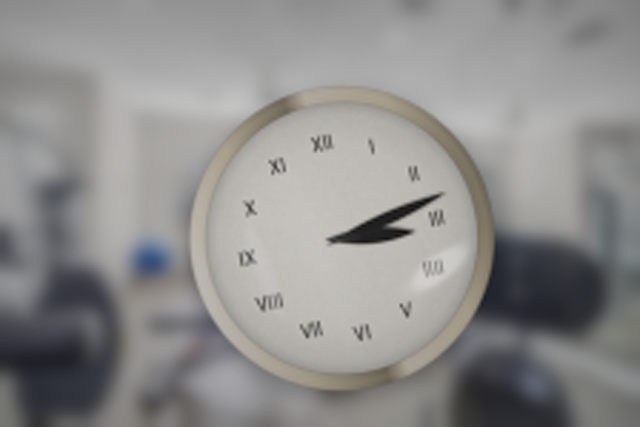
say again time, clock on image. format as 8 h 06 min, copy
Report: 3 h 13 min
